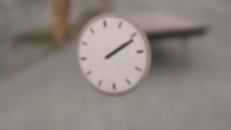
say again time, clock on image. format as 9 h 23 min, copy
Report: 2 h 11 min
